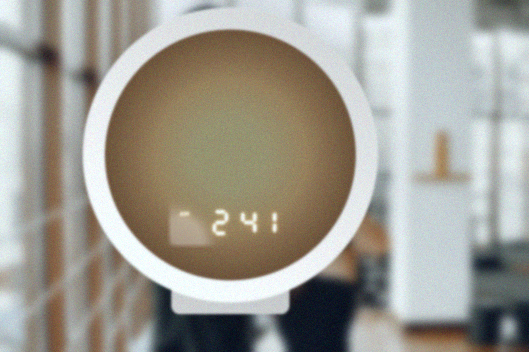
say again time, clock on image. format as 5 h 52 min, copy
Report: 2 h 41 min
